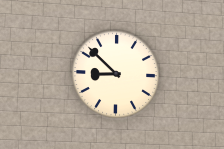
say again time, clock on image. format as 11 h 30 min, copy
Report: 8 h 52 min
